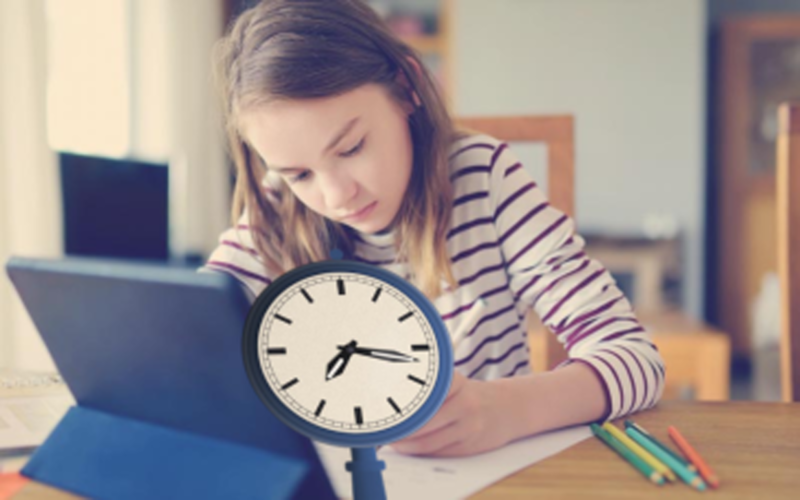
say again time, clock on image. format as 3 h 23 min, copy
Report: 7 h 17 min
